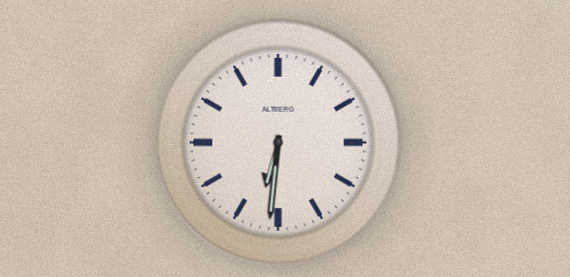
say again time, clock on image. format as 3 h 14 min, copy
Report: 6 h 31 min
